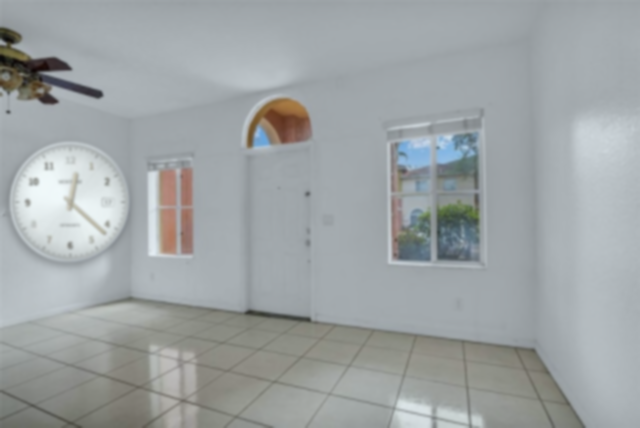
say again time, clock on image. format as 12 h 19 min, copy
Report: 12 h 22 min
